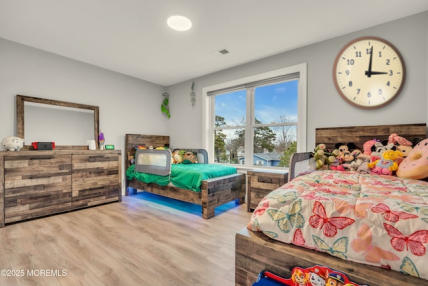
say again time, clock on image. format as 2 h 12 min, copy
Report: 3 h 01 min
